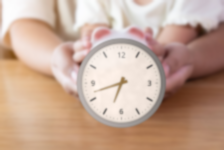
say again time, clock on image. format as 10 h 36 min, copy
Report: 6 h 42 min
